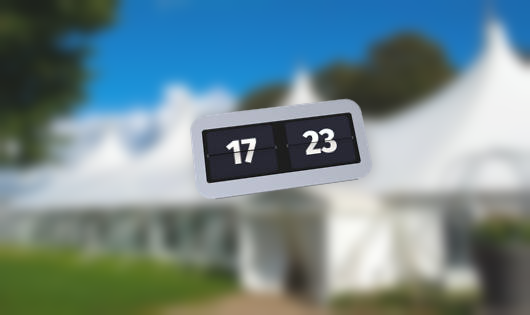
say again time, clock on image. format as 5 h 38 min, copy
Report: 17 h 23 min
